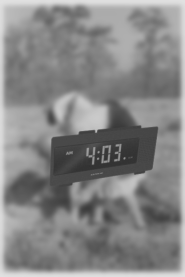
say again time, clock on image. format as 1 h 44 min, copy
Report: 4 h 03 min
